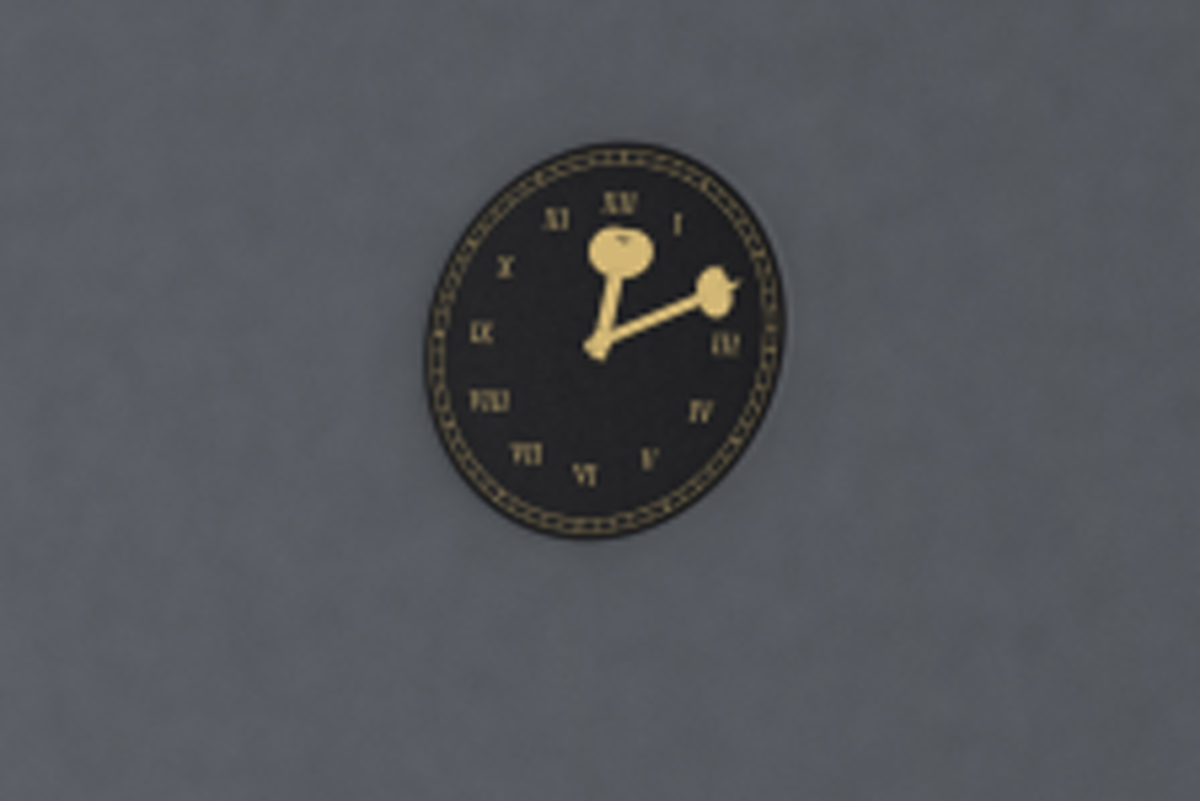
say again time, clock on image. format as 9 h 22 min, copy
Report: 12 h 11 min
